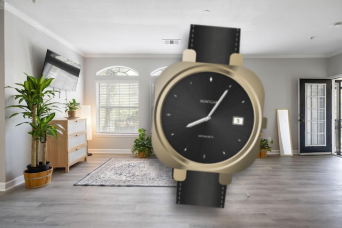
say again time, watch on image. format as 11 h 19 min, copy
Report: 8 h 05 min
